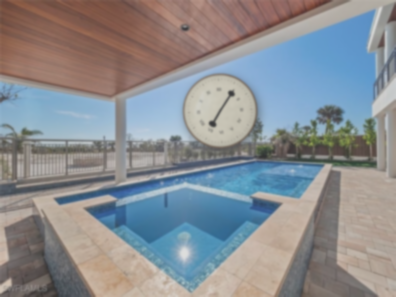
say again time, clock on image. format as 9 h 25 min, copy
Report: 7 h 06 min
